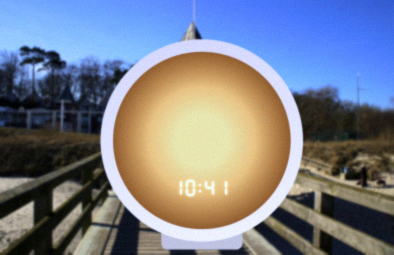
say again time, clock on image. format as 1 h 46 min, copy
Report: 10 h 41 min
